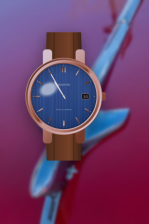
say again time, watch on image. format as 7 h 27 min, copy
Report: 10 h 55 min
